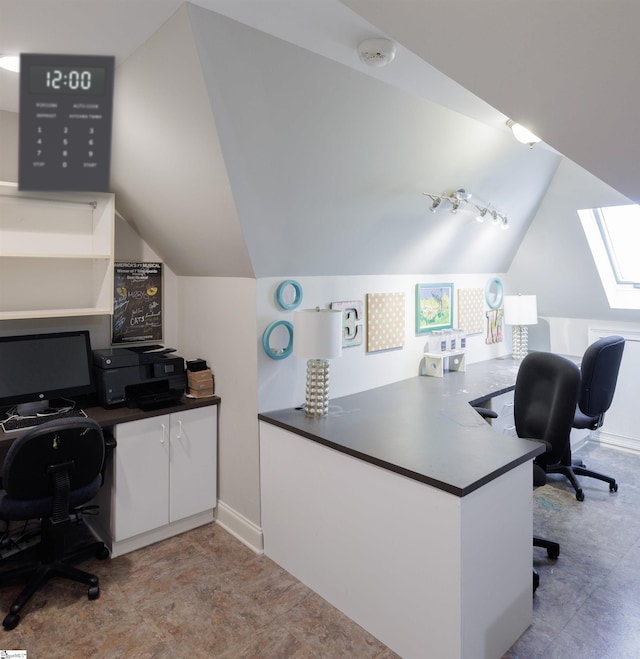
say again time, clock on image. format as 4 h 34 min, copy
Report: 12 h 00 min
